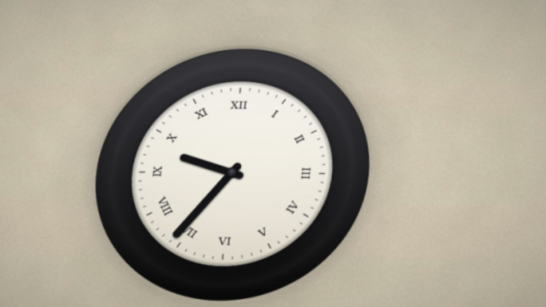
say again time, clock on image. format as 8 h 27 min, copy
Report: 9 h 36 min
